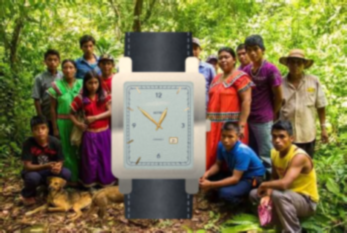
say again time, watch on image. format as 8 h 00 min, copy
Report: 12 h 52 min
